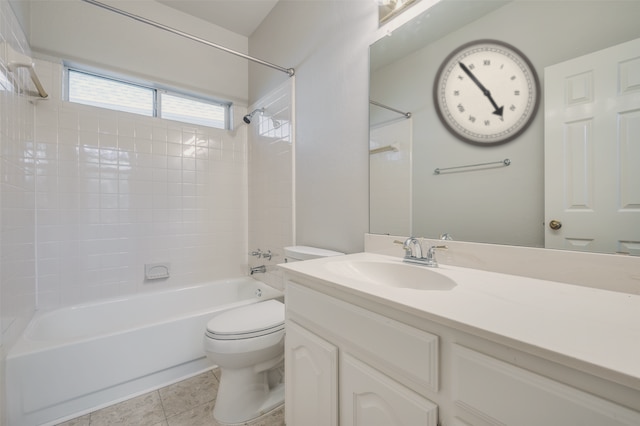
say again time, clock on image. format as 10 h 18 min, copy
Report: 4 h 53 min
